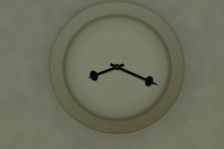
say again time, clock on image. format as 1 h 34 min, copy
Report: 8 h 19 min
